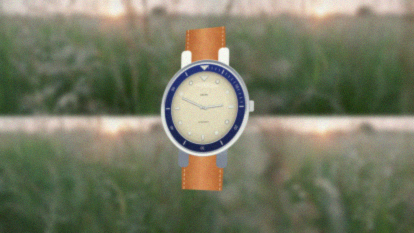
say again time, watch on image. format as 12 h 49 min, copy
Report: 2 h 49 min
